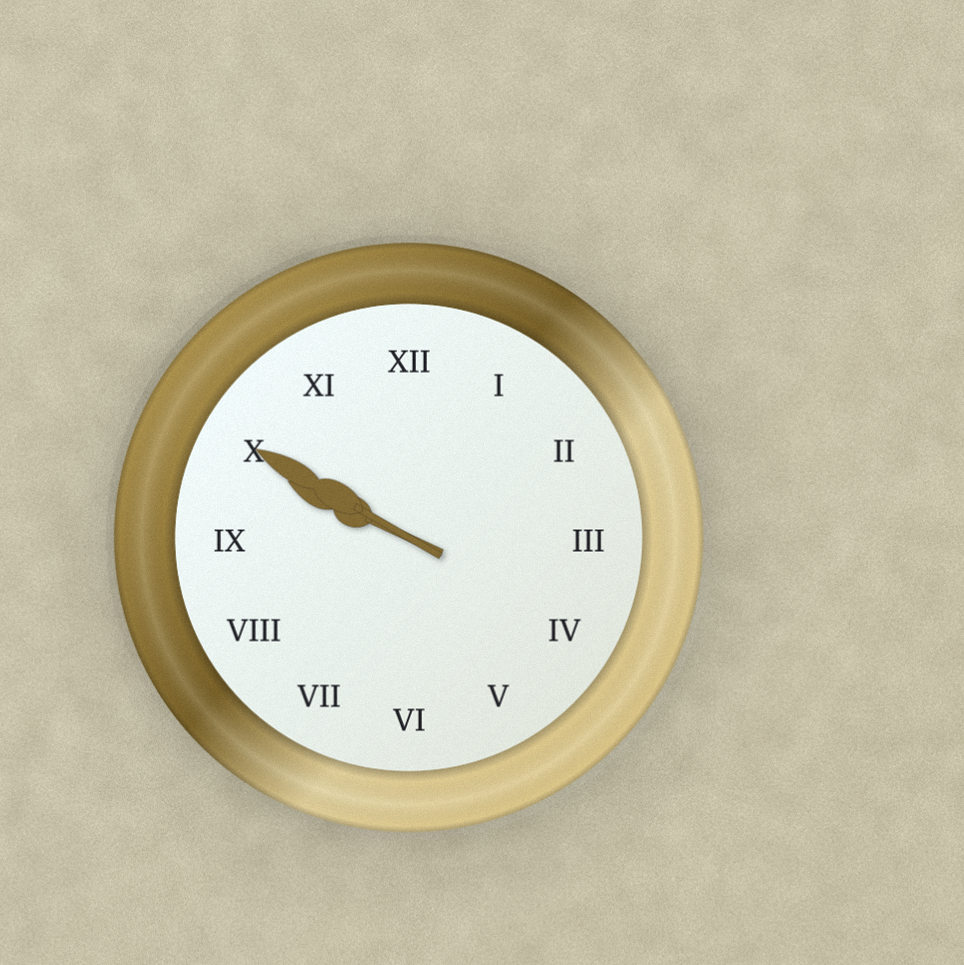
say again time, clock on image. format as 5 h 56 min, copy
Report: 9 h 50 min
